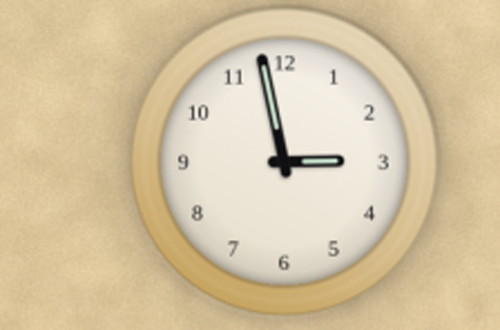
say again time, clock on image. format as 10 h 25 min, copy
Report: 2 h 58 min
